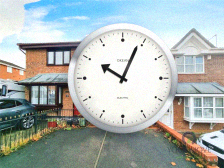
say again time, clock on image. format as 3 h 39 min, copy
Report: 10 h 04 min
